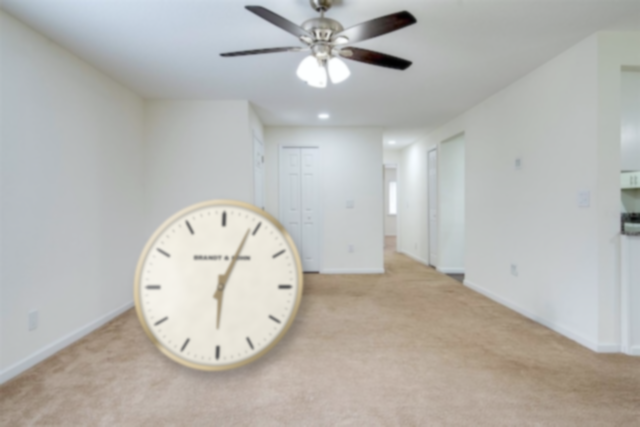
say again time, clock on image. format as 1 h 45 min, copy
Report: 6 h 04 min
